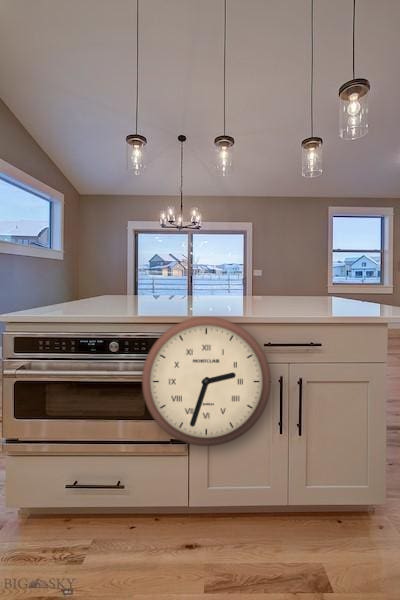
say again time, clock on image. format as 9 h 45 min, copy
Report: 2 h 33 min
